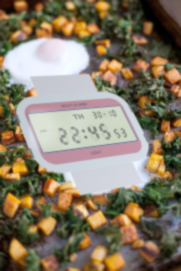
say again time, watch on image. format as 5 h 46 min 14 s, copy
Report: 22 h 45 min 53 s
